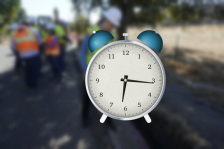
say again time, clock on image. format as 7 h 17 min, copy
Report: 6 h 16 min
